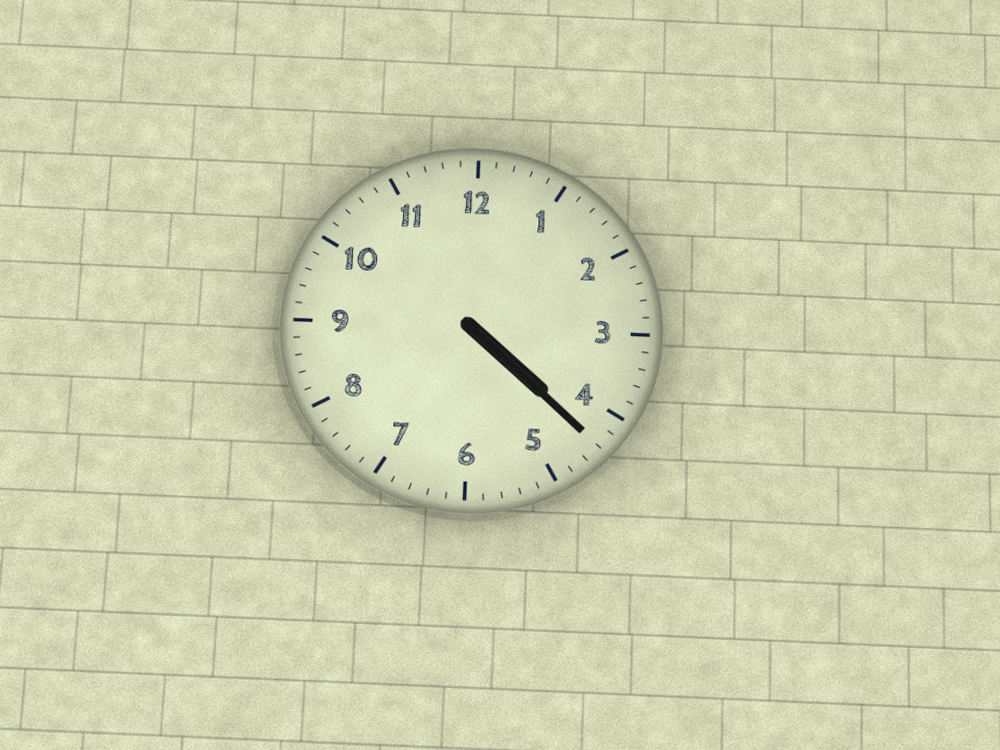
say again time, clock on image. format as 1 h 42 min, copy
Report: 4 h 22 min
